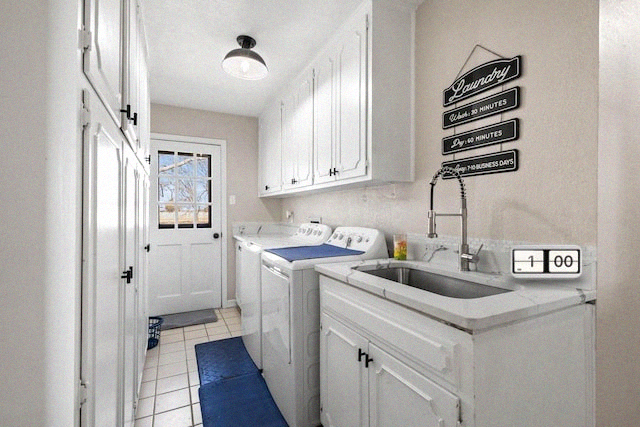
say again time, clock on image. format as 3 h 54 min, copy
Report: 1 h 00 min
